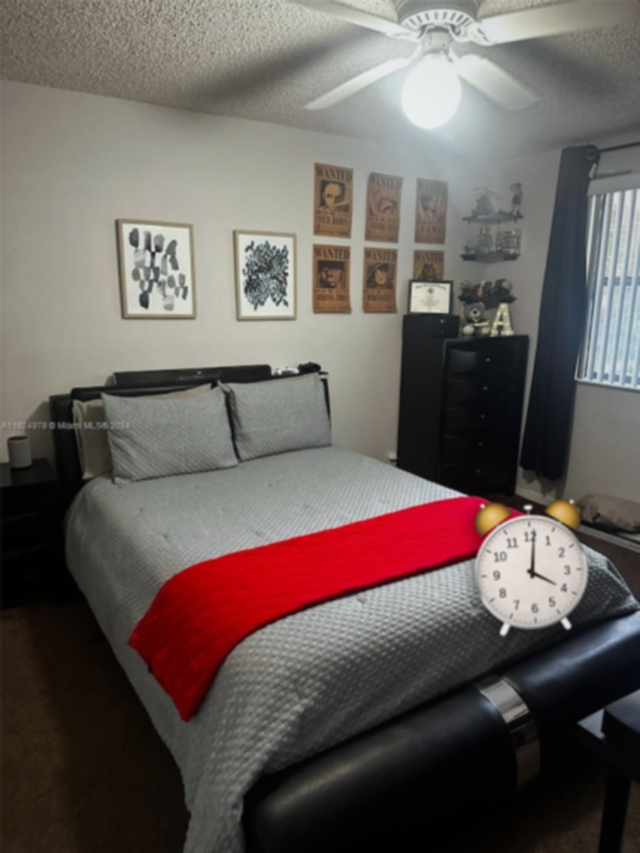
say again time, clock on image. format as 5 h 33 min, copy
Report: 4 h 01 min
